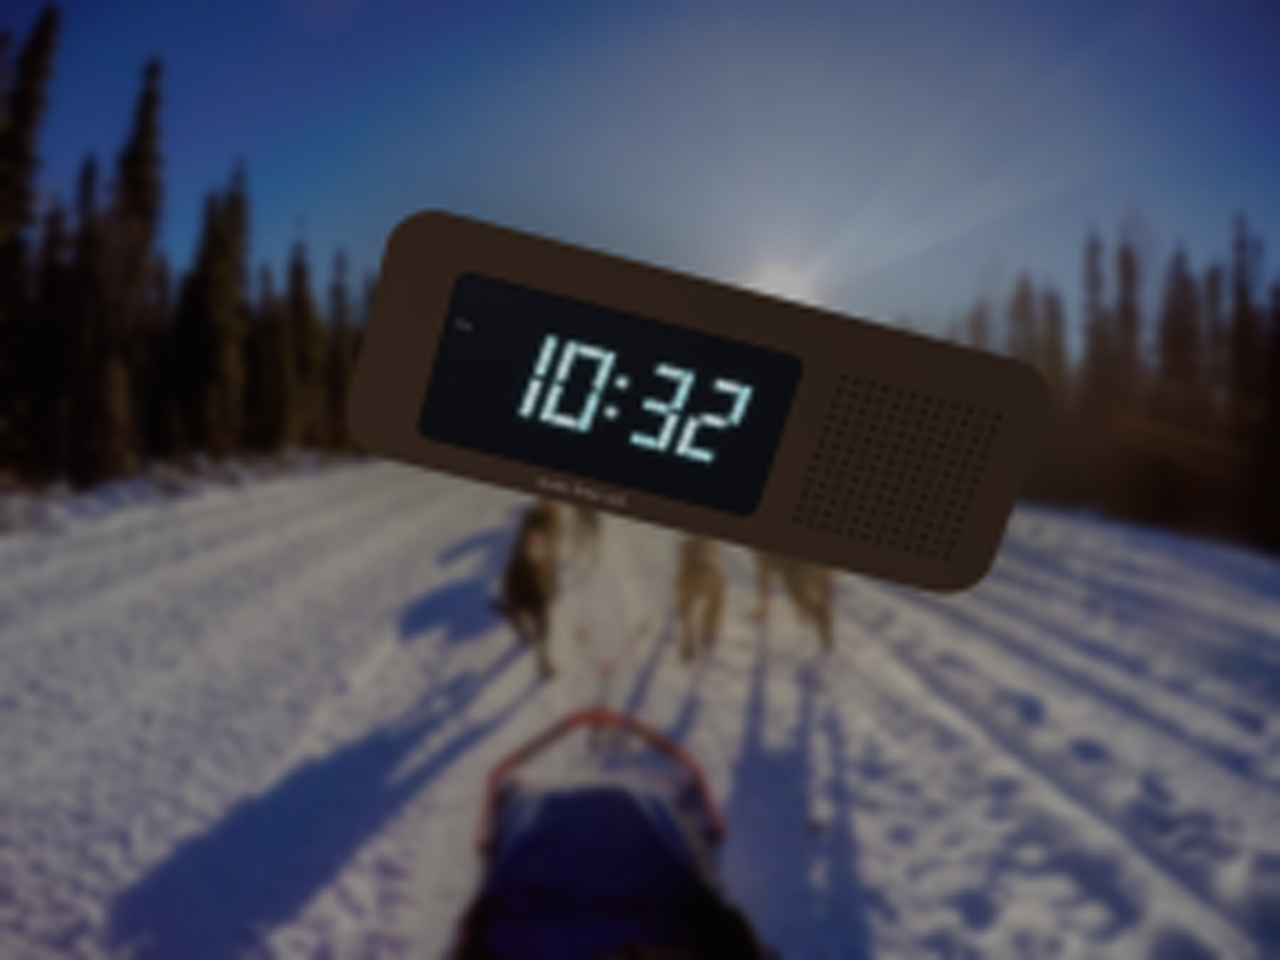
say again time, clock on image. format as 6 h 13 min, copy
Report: 10 h 32 min
